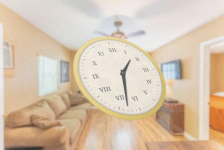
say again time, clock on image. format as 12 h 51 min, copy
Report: 1 h 33 min
